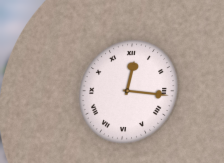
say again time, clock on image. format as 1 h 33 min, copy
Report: 12 h 16 min
